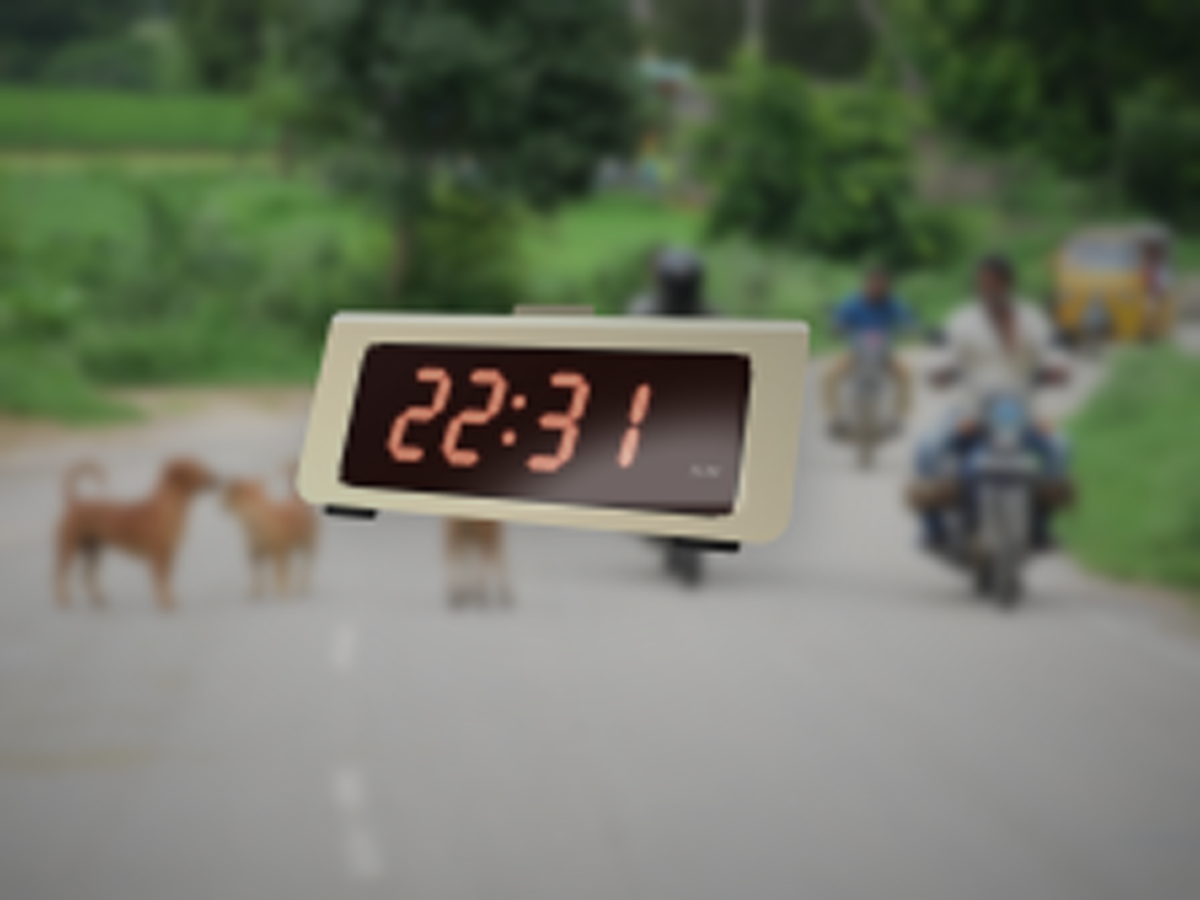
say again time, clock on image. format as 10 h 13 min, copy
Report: 22 h 31 min
